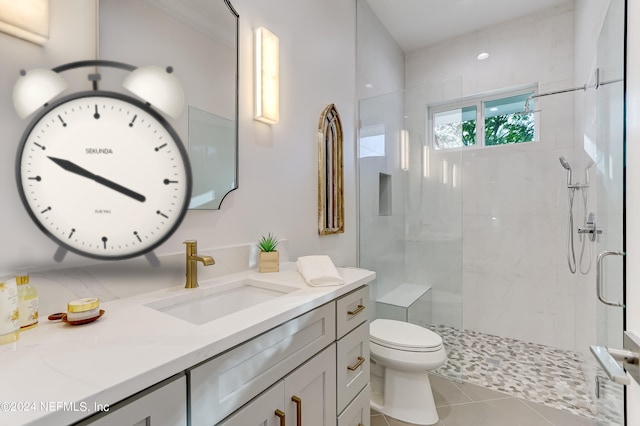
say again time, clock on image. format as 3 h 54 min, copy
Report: 3 h 49 min
